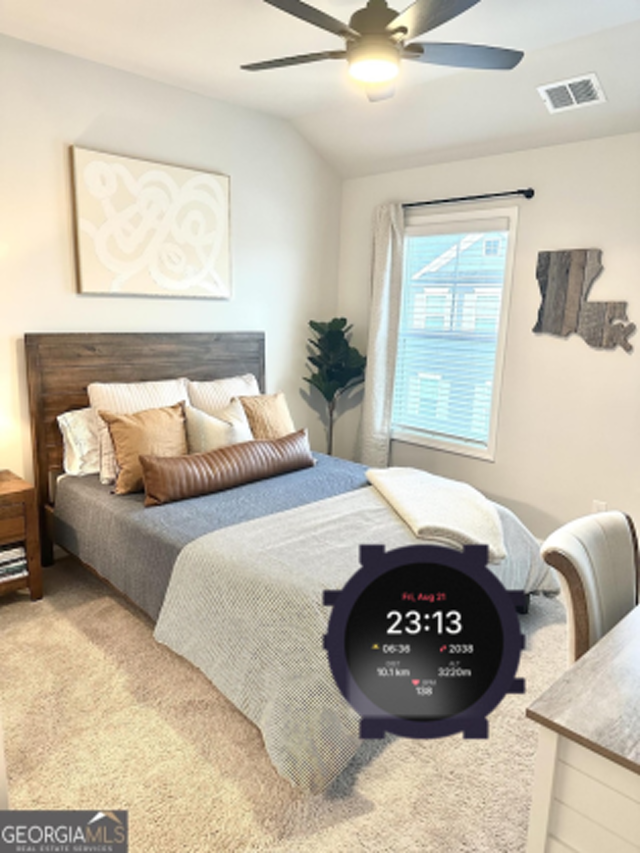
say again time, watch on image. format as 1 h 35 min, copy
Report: 23 h 13 min
